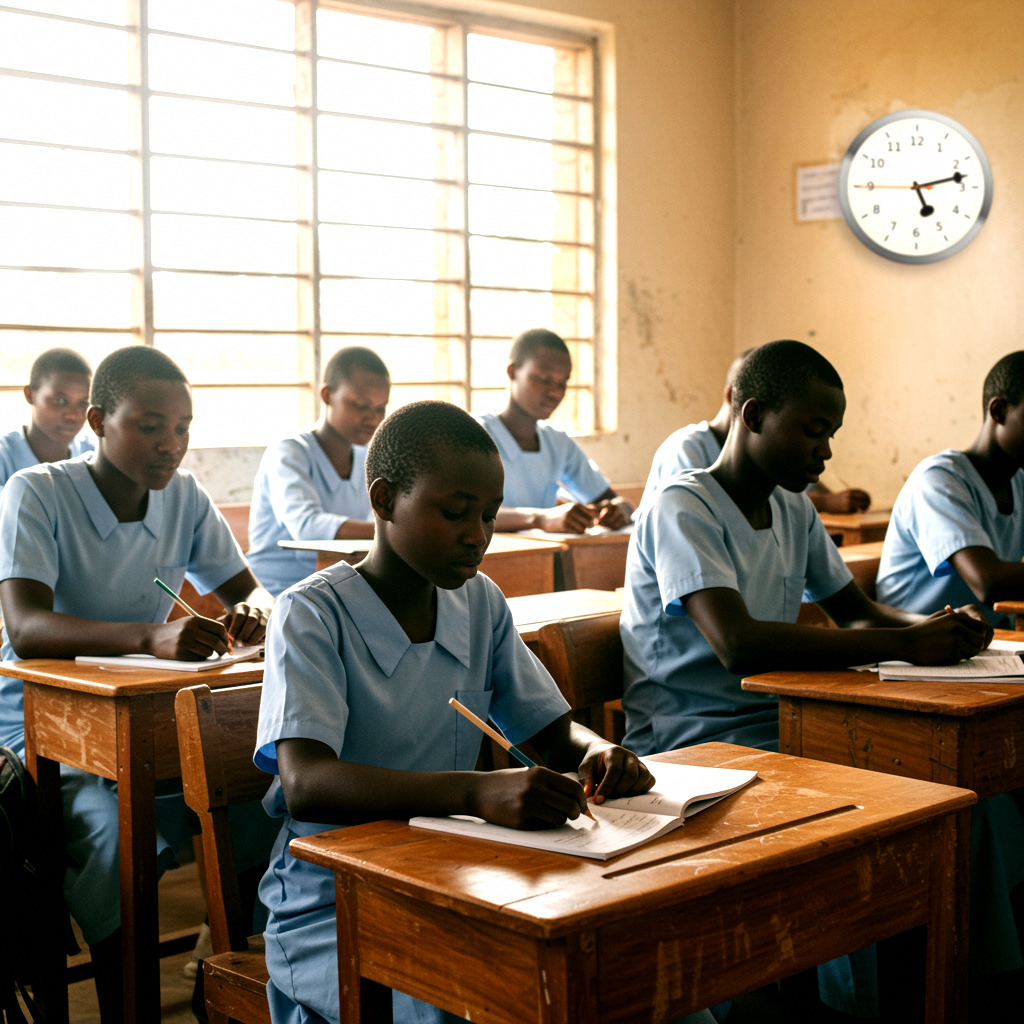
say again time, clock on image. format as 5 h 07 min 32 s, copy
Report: 5 h 12 min 45 s
